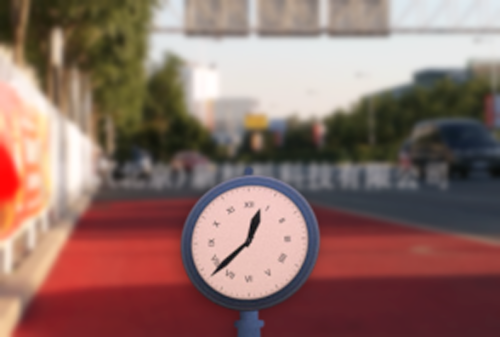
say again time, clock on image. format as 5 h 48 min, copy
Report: 12 h 38 min
